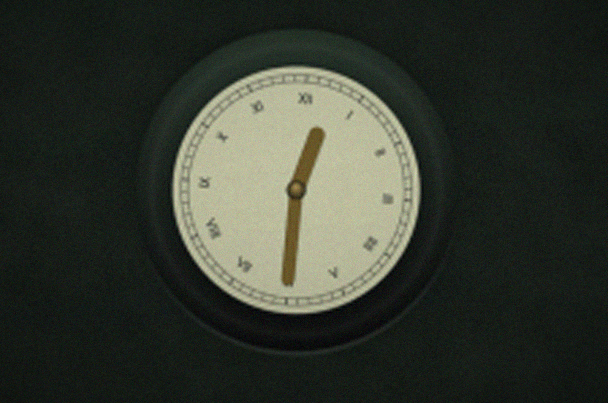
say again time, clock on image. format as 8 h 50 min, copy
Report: 12 h 30 min
